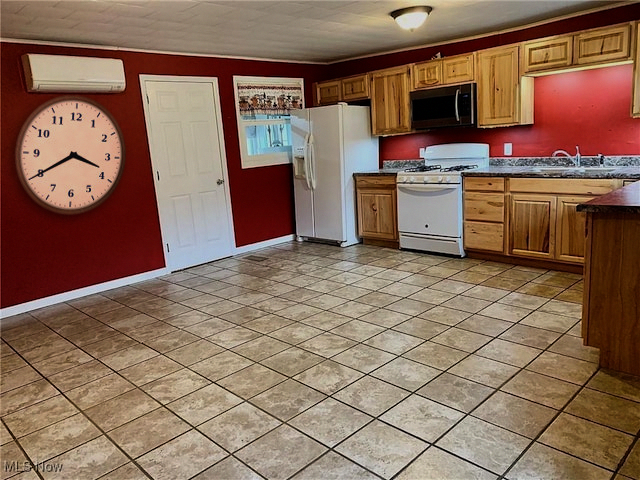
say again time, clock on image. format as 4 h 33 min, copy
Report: 3 h 40 min
